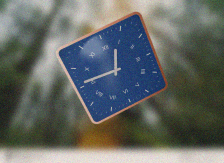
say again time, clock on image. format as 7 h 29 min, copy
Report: 12 h 46 min
